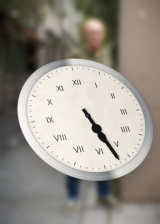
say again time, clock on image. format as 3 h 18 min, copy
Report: 5 h 27 min
